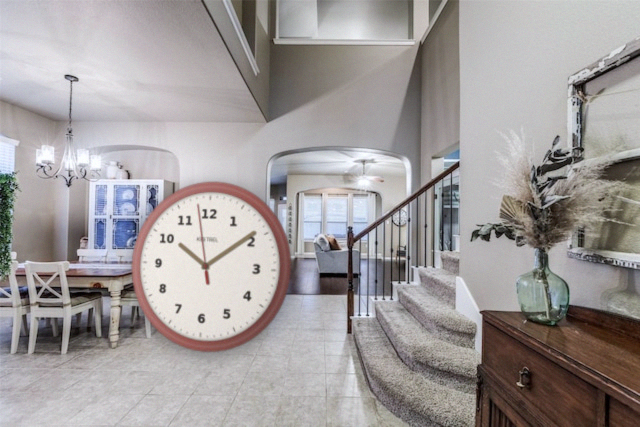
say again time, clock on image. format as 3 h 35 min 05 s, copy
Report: 10 h 08 min 58 s
